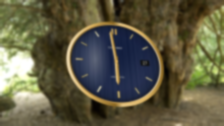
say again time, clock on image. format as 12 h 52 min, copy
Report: 5 h 59 min
